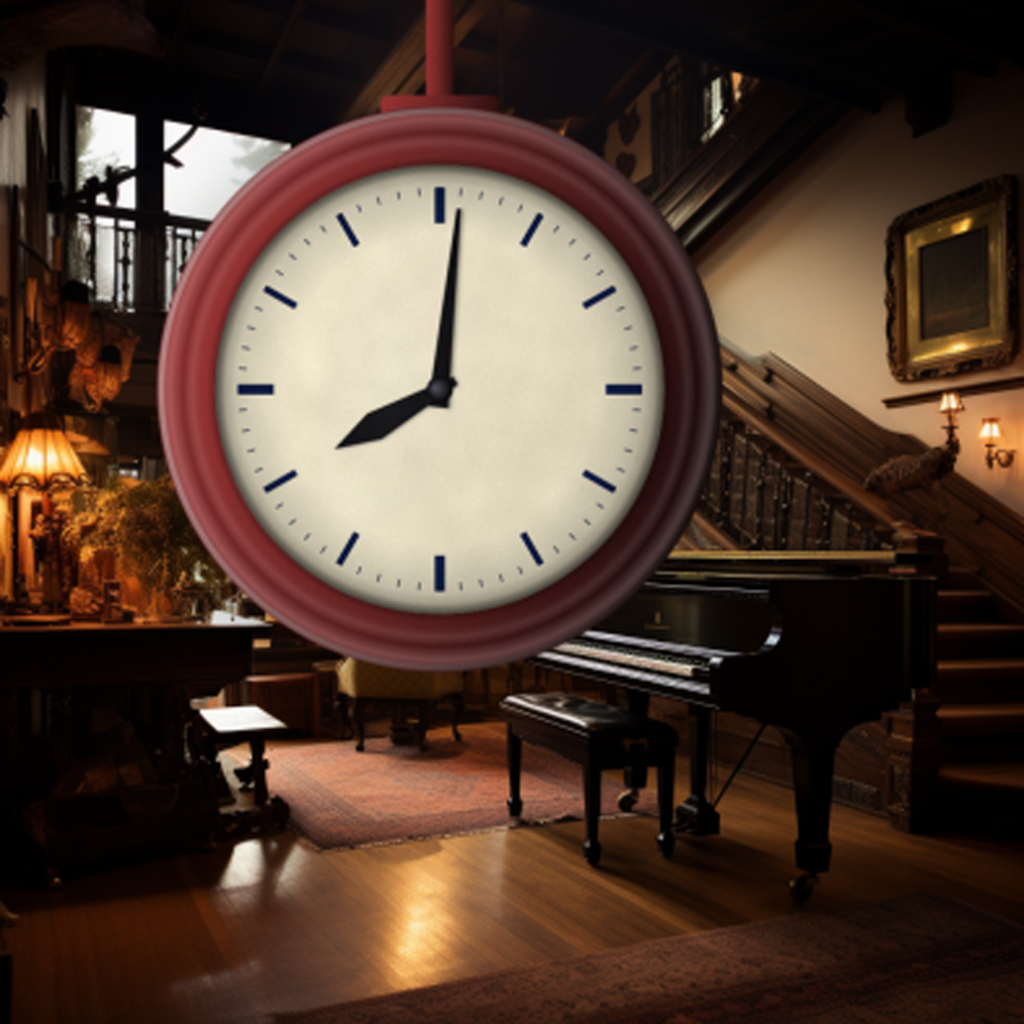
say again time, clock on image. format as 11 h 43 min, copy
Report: 8 h 01 min
